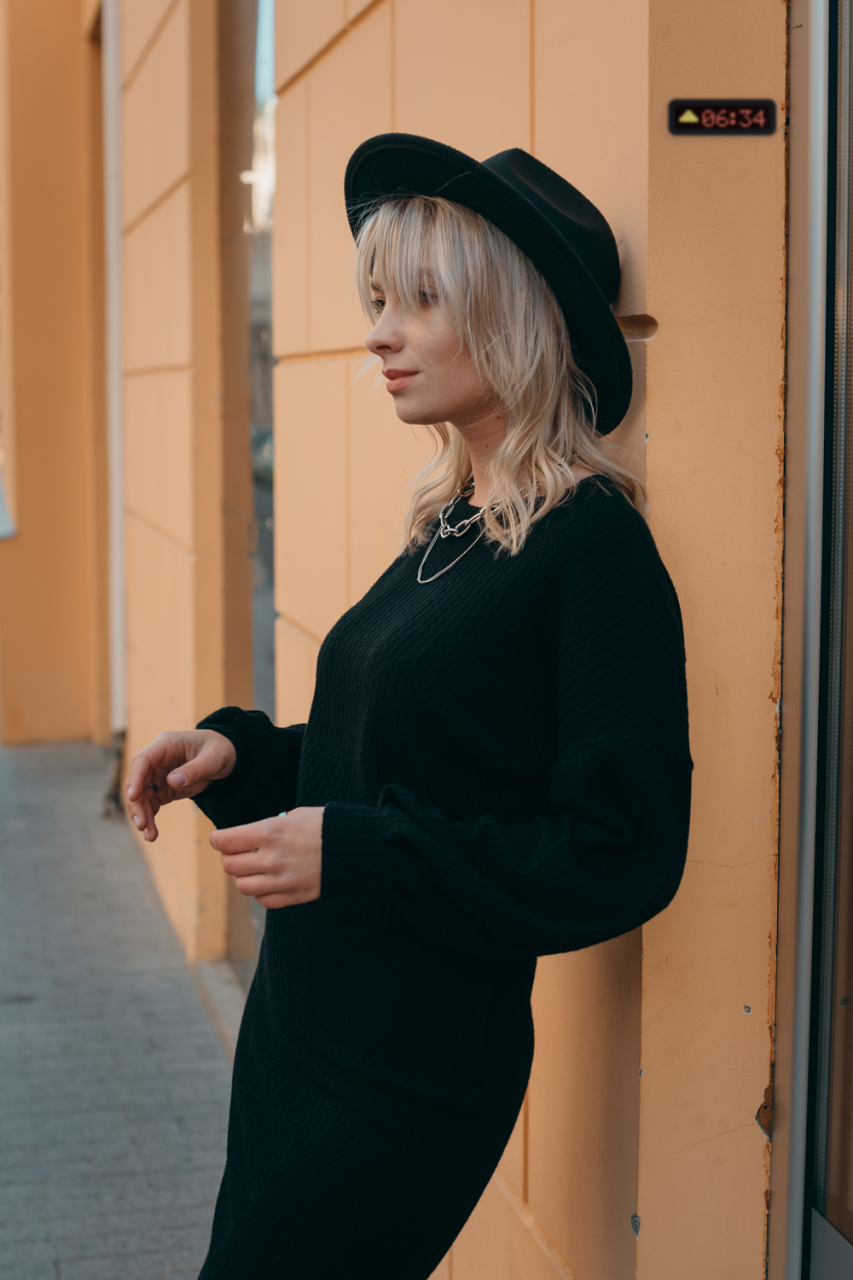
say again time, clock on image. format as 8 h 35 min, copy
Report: 6 h 34 min
